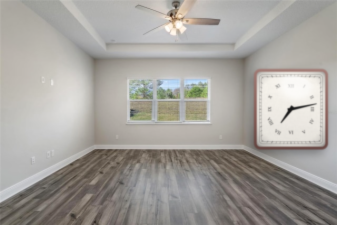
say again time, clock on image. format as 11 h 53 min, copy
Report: 7 h 13 min
